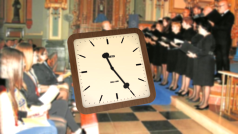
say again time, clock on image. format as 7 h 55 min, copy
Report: 11 h 25 min
